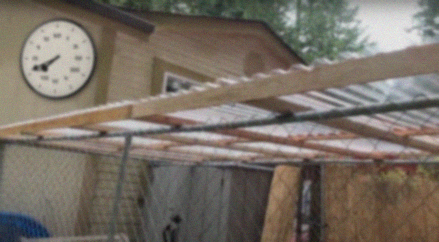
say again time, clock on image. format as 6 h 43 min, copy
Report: 7 h 41 min
